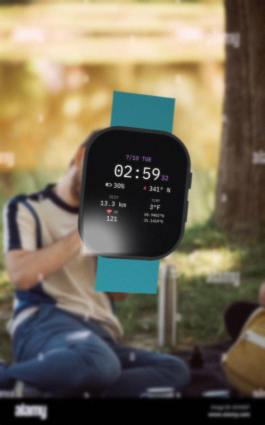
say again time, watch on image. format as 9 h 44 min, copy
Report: 2 h 59 min
